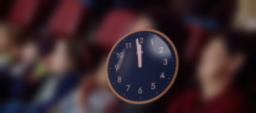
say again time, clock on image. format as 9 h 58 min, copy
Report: 11 h 59 min
